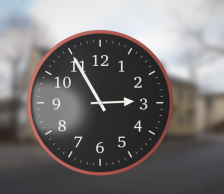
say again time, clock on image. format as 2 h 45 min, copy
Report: 2 h 55 min
